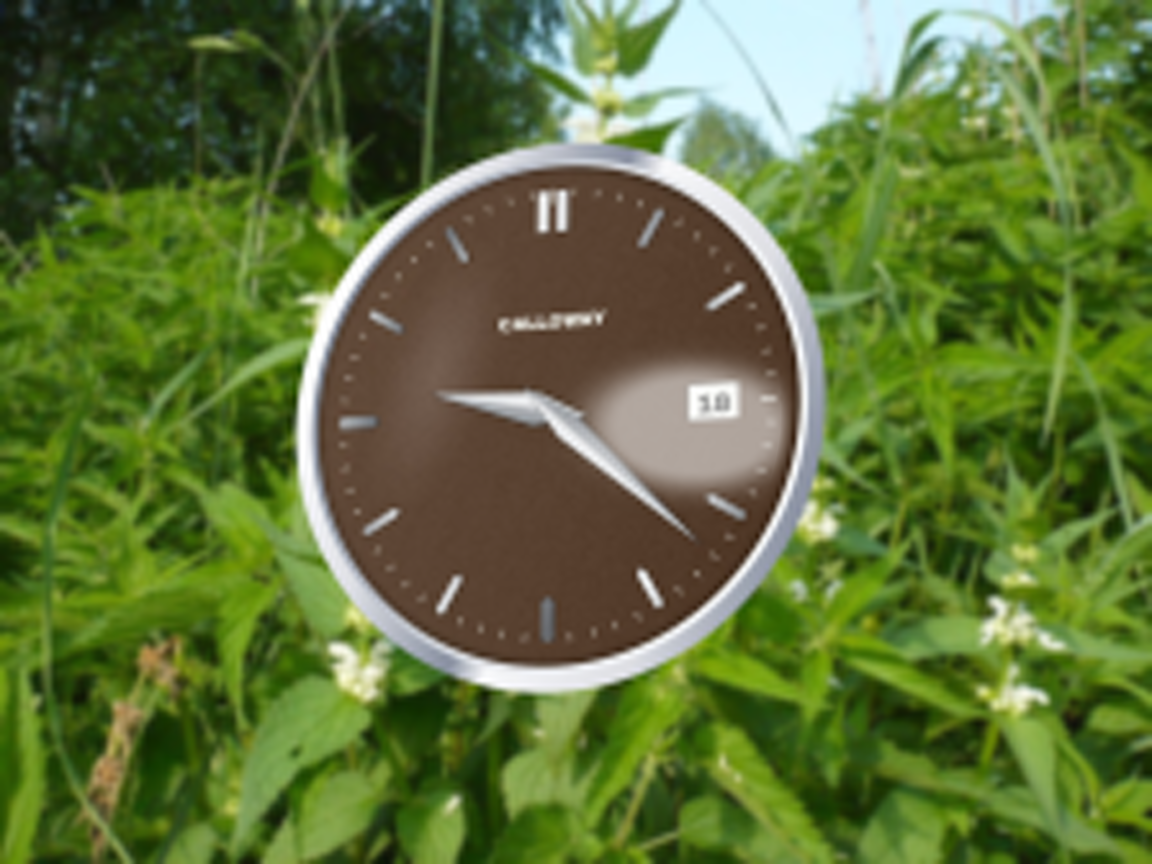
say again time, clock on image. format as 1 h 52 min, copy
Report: 9 h 22 min
